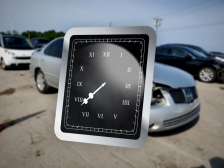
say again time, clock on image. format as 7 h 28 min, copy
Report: 7 h 38 min
